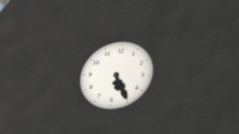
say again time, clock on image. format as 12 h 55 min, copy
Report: 5 h 25 min
